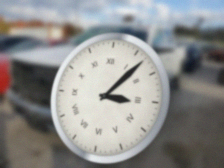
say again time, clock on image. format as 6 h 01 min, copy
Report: 3 h 07 min
